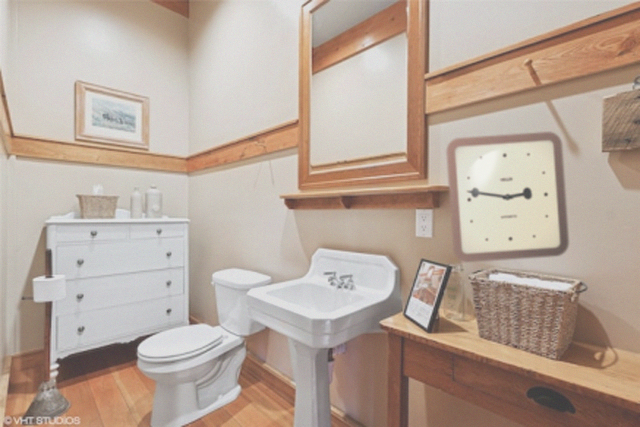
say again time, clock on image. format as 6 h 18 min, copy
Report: 2 h 47 min
